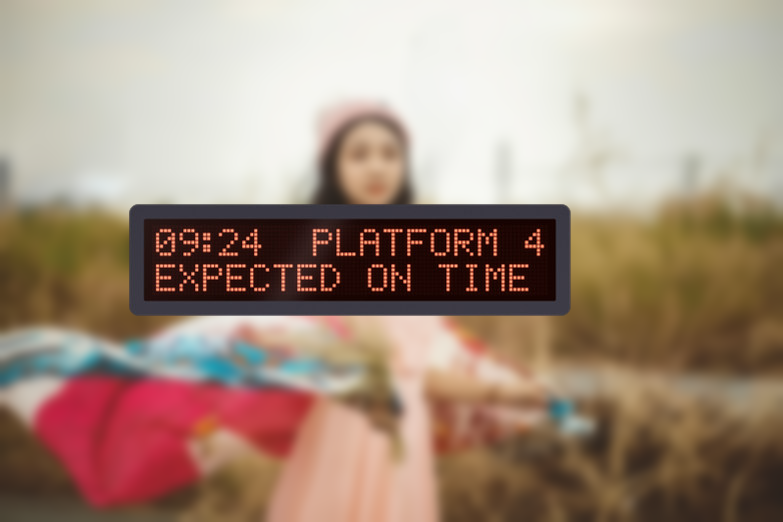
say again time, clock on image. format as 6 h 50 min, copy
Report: 9 h 24 min
